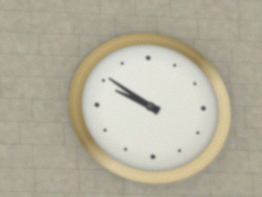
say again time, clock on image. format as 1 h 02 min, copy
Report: 9 h 51 min
